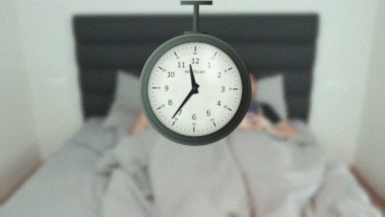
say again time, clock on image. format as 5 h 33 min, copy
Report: 11 h 36 min
